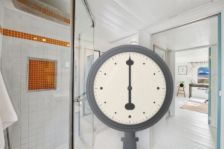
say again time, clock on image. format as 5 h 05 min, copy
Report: 6 h 00 min
